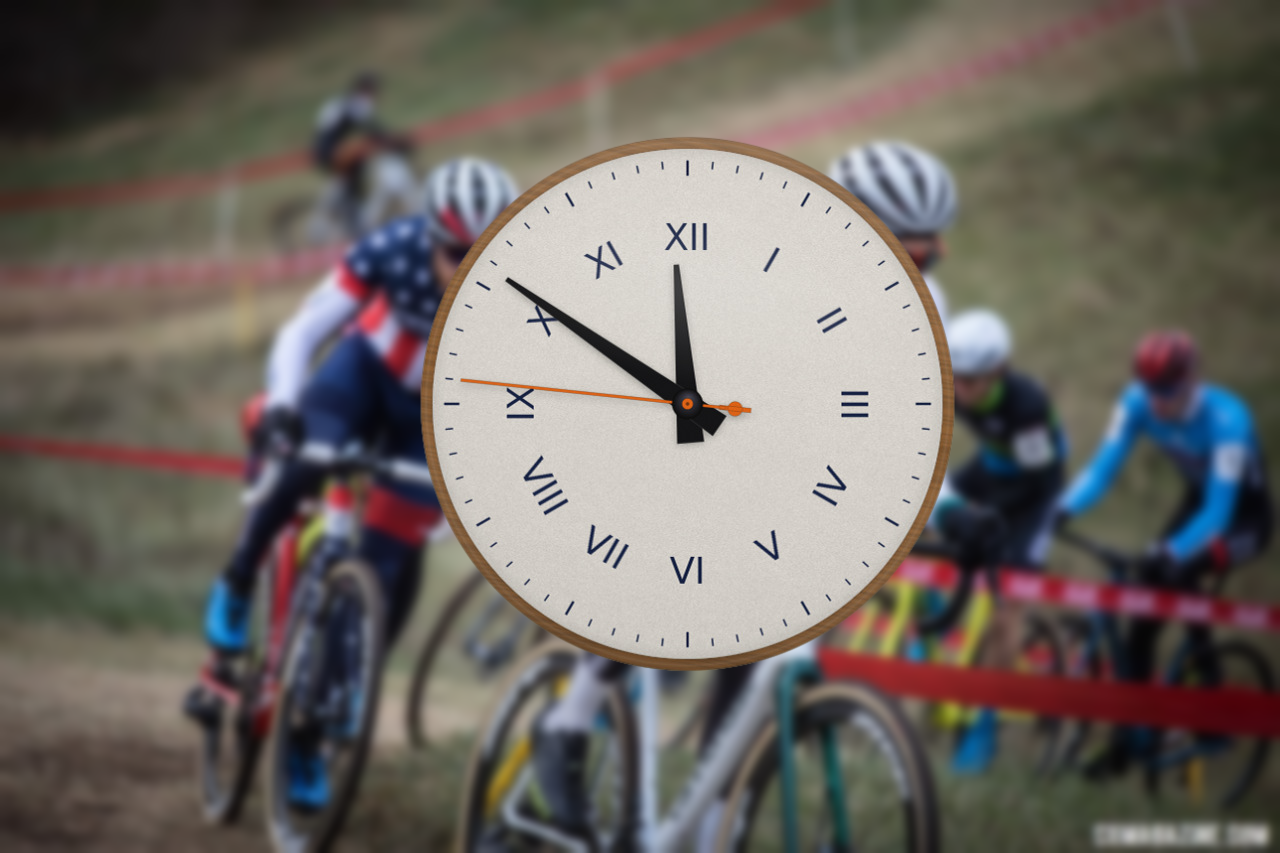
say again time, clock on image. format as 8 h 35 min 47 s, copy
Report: 11 h 50 min 46 s
